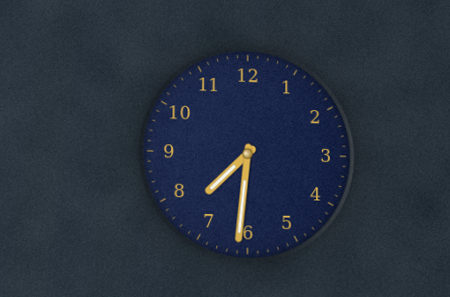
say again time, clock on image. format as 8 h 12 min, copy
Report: 7 h 31 min
